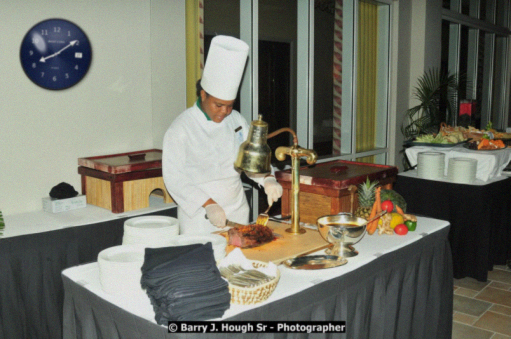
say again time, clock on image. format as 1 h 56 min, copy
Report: 8 h 09 min
